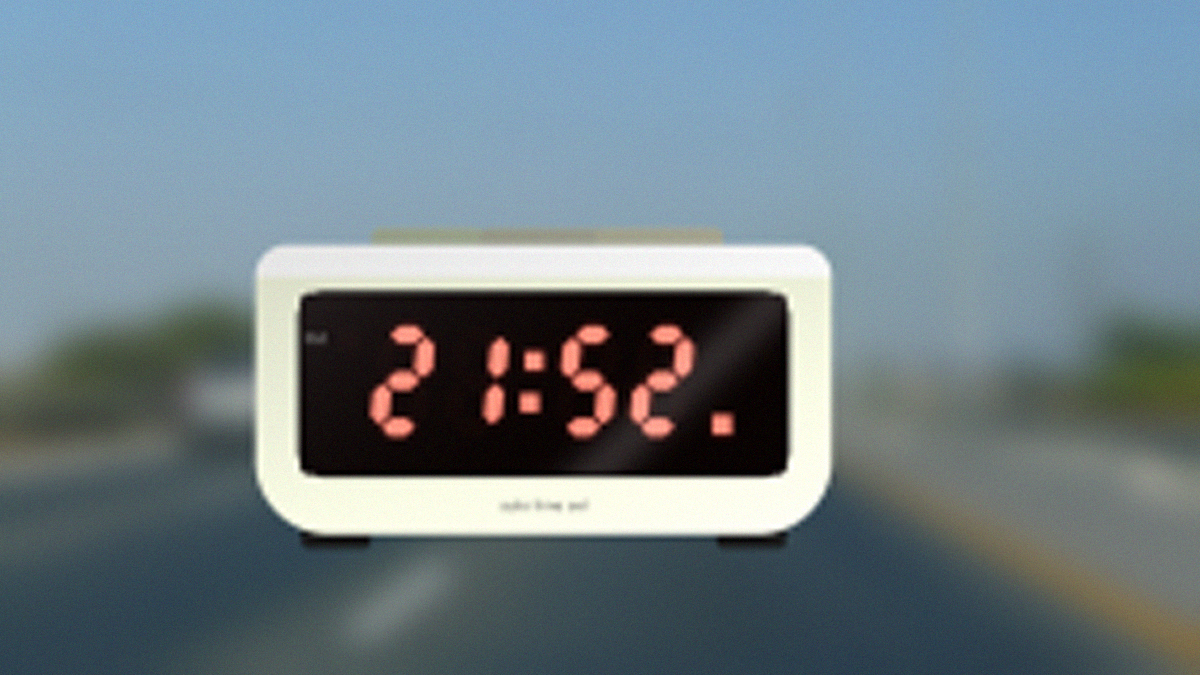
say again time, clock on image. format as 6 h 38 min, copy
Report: 21 h 52 min
